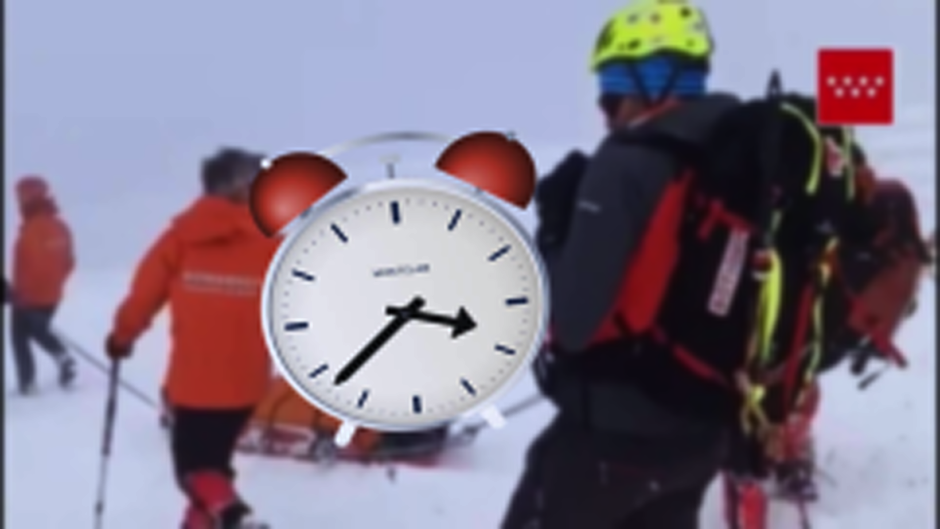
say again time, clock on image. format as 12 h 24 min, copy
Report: 3 h 38 min
